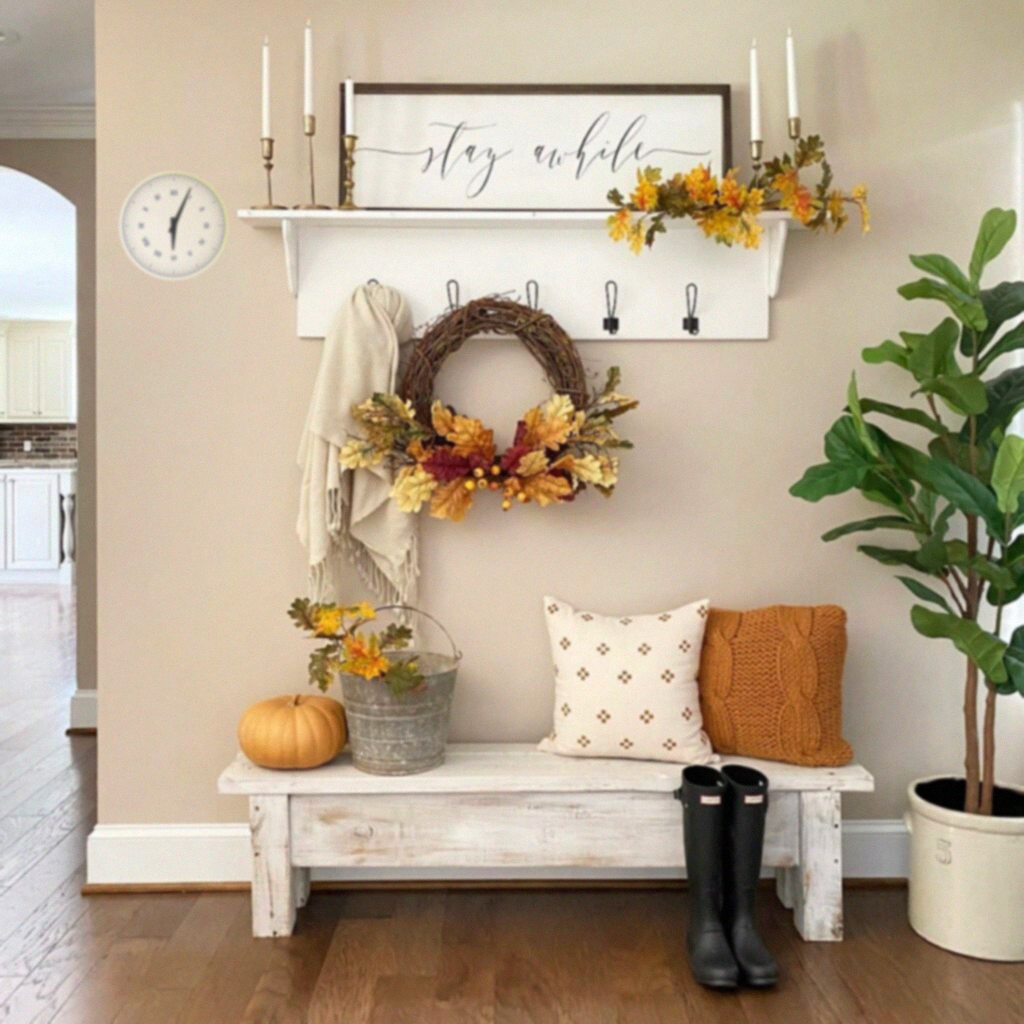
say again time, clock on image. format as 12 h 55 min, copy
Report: 6 h 04 min
